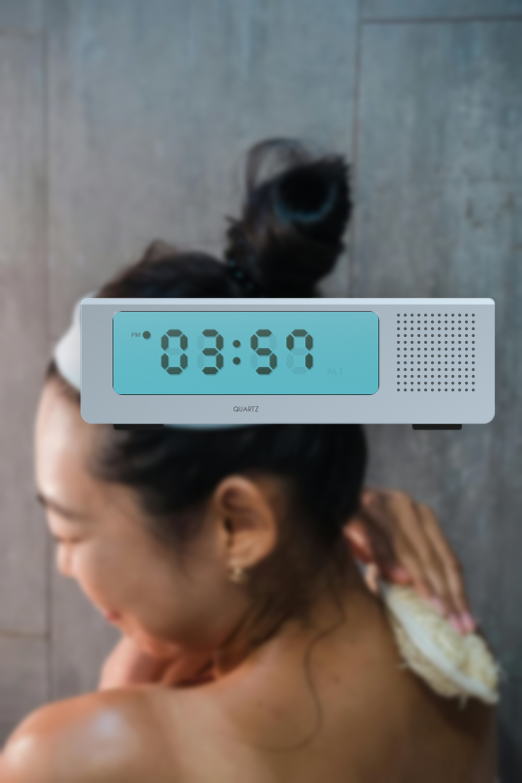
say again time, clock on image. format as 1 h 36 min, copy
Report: 3 h 57 min
